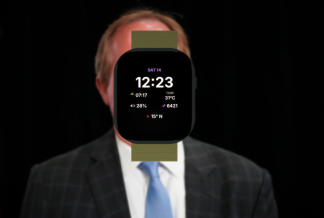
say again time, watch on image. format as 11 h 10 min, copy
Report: 12 h 23 min
